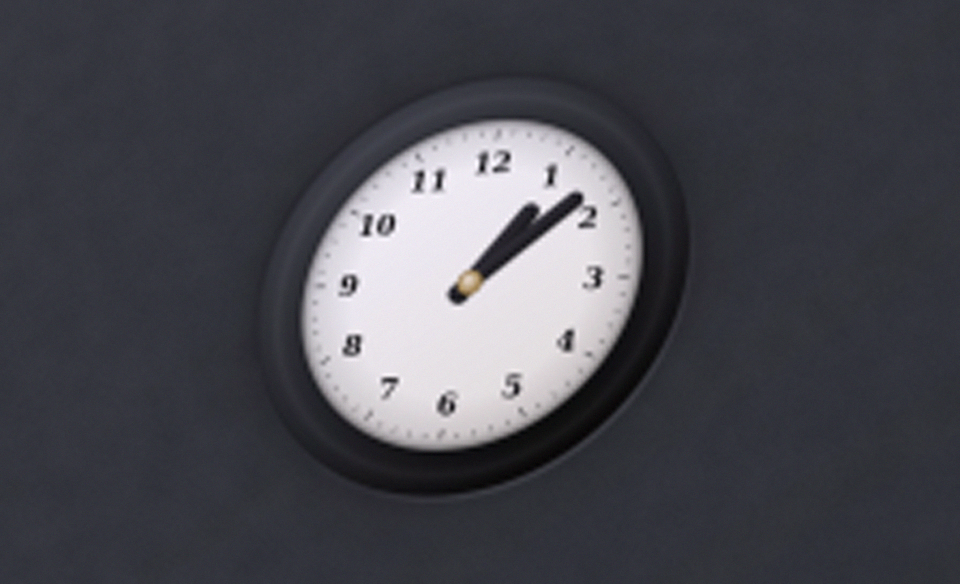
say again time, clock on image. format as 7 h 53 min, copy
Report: 1 h 08 min
